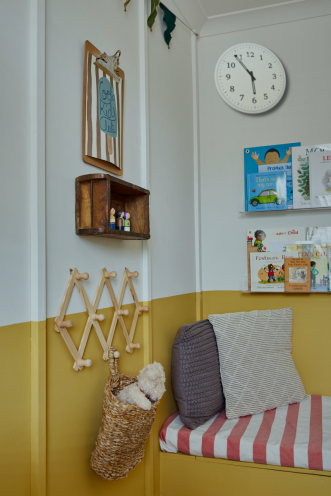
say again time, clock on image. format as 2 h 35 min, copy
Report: 5 h 54 min
